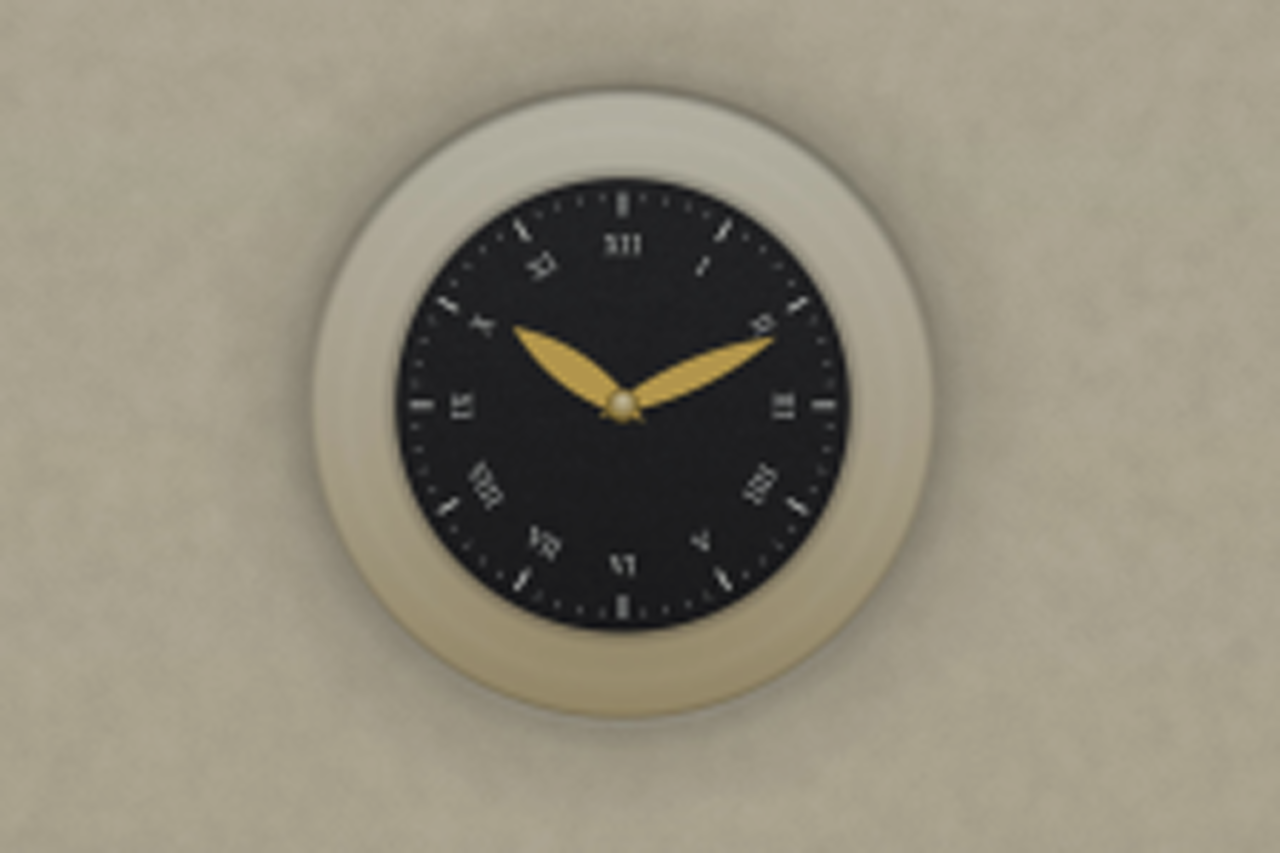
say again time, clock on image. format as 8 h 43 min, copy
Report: 10 h 11 min
